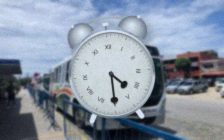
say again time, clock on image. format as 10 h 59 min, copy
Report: 4 h 30 min
